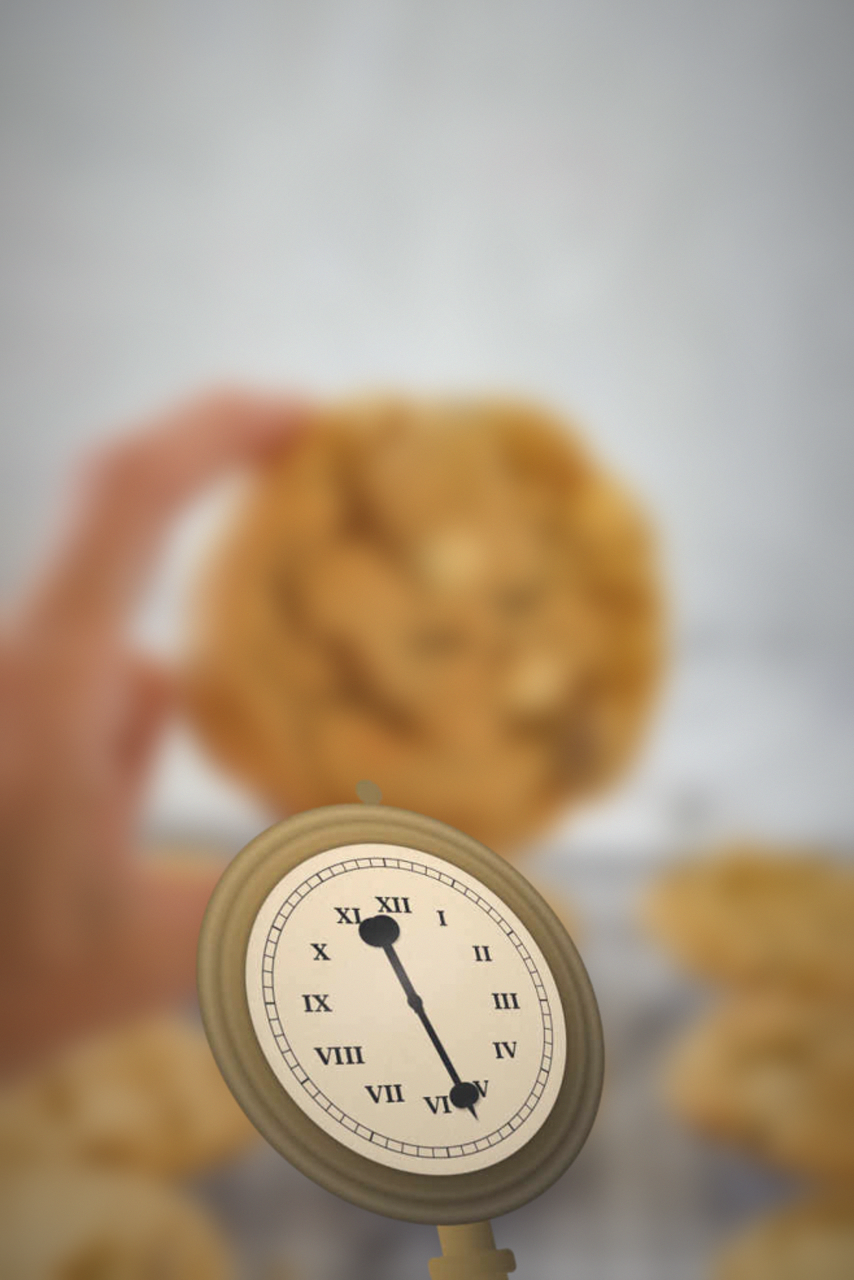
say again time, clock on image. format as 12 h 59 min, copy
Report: 11 h 27 min
